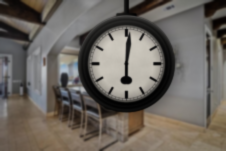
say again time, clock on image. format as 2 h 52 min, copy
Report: 6 h 01 min
